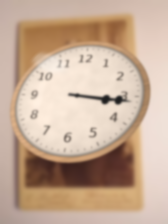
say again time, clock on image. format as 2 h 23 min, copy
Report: 3 h 16 min
